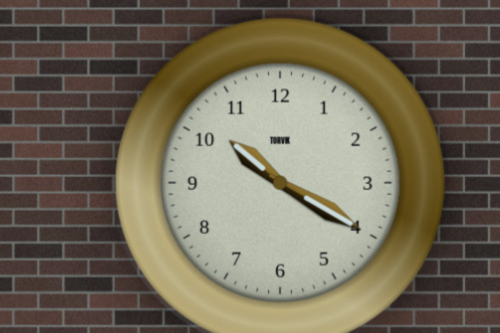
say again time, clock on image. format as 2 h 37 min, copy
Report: 10 h 20 min
